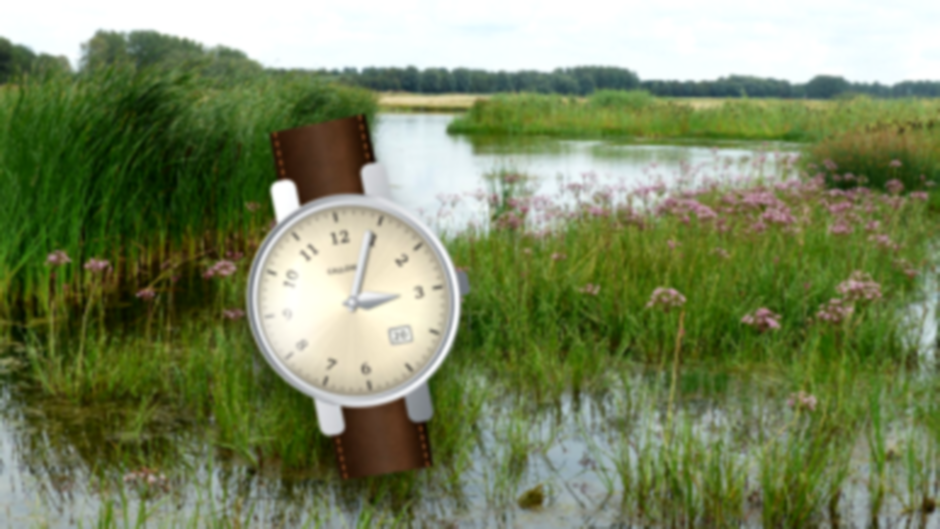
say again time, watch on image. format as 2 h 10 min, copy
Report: 3 h 04 min
